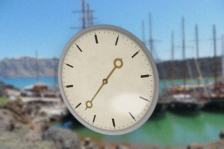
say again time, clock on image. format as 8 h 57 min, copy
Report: 1 h 38 min
